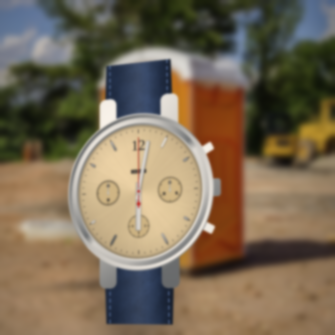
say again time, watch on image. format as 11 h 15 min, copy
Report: 6 h 02 min
